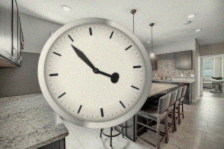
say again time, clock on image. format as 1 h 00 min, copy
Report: 3 h 54 min
